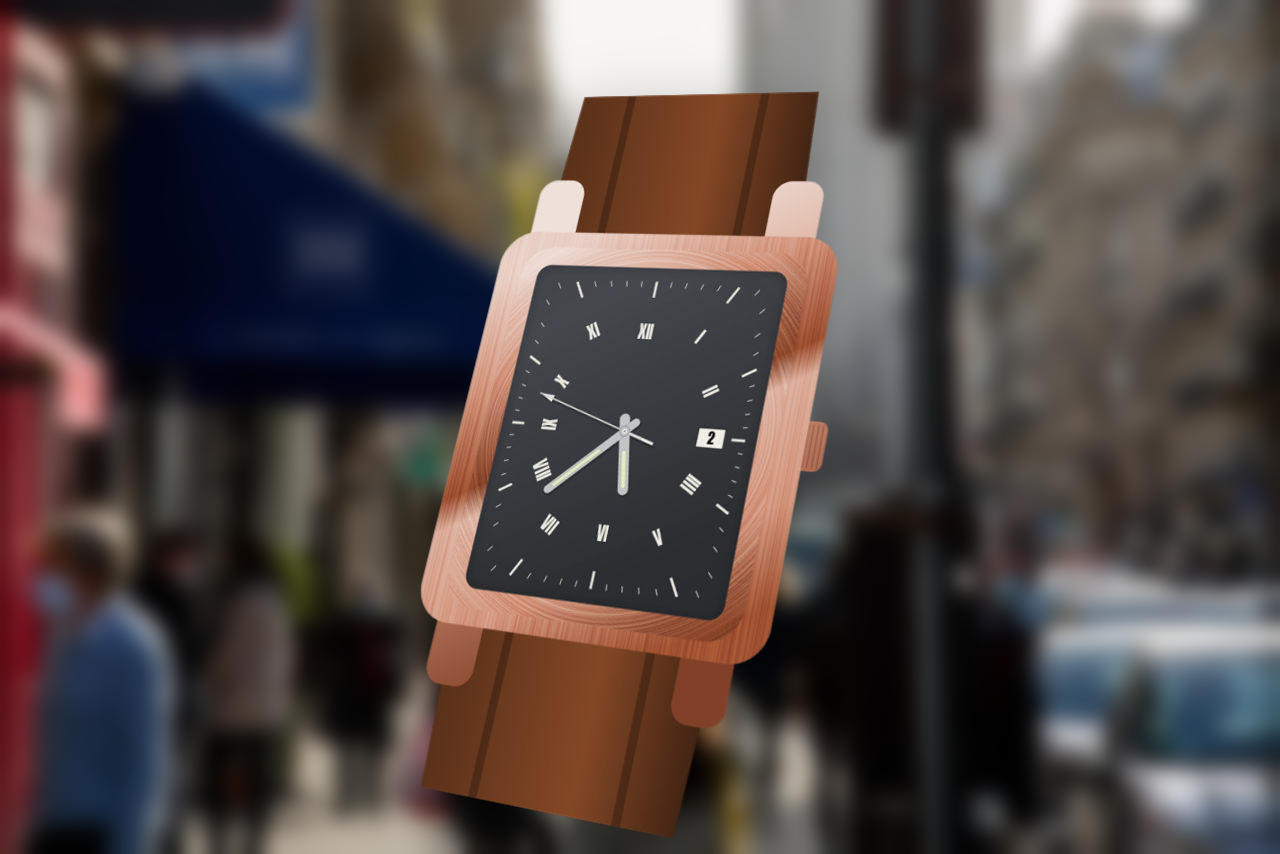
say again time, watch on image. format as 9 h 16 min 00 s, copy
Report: 5 h 37 min 48 s
